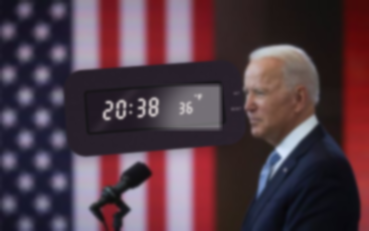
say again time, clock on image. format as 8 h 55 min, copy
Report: 20 h 38 min
